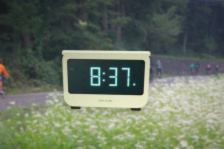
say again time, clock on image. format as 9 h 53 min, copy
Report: 8 h 37 min
